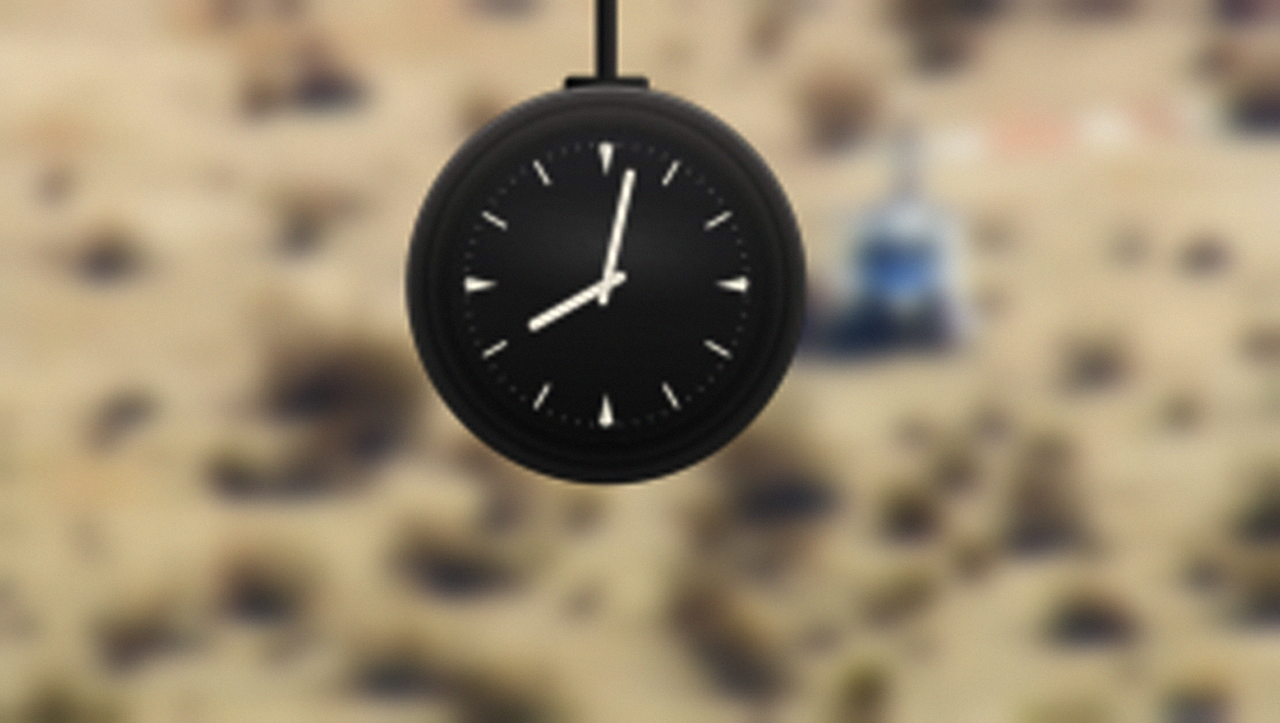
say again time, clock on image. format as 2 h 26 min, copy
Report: 8 h 02 min
